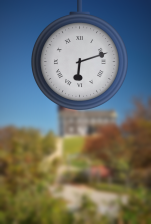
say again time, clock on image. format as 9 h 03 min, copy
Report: 6 h 12 min
